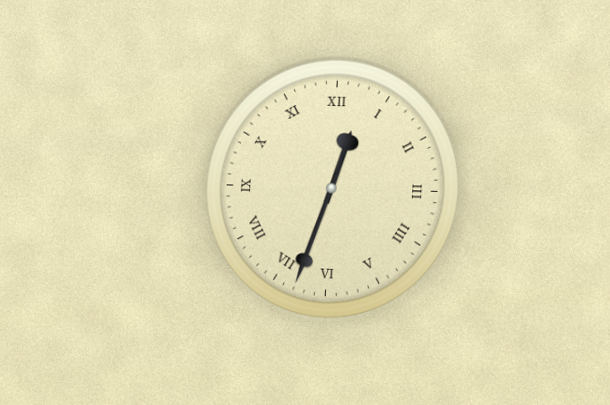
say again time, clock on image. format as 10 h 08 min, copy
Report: 12 h 33 min
